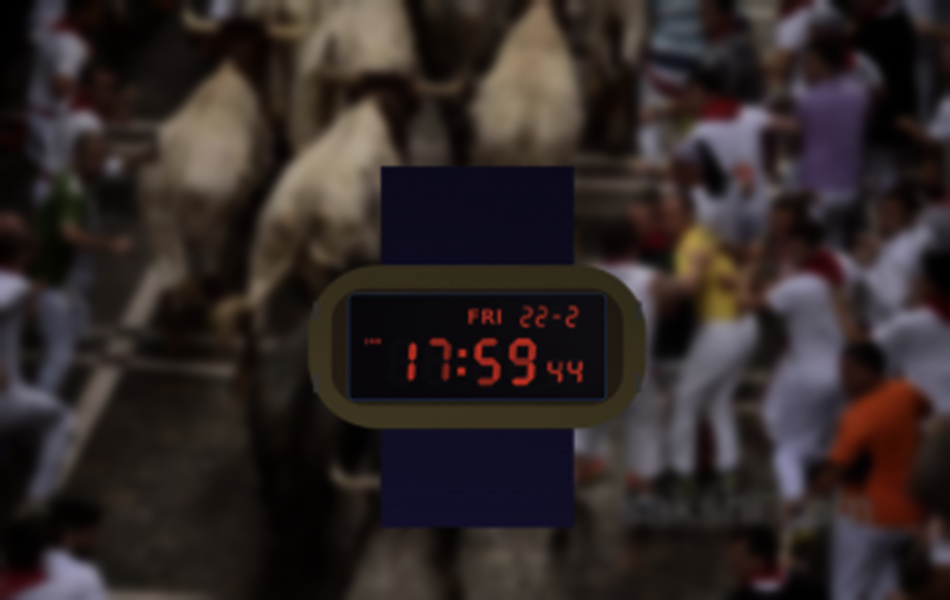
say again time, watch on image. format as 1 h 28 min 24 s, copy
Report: 17 h 59 min 44 s
